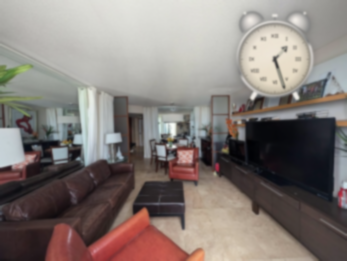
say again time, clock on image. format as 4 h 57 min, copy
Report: 1 h 27 min
